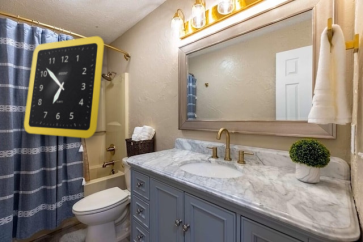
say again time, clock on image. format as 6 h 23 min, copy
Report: 6 h 52 min
